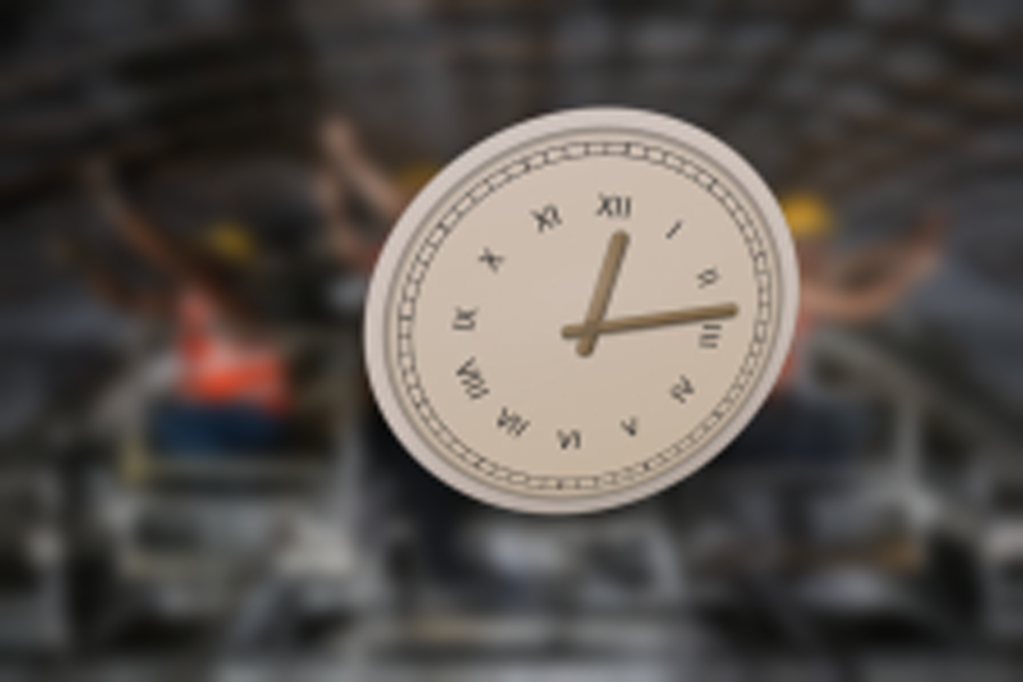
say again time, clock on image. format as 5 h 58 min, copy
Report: 12 h 13 min
